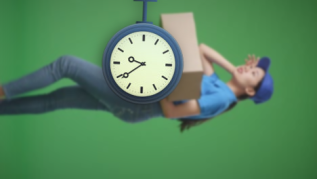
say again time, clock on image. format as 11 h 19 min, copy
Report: 9 h 39 min
